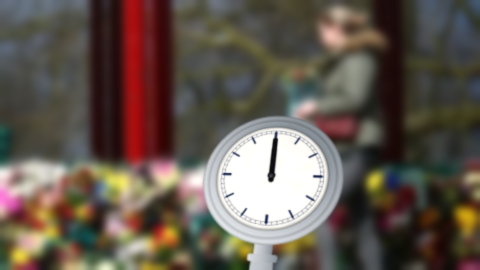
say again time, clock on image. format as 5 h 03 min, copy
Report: 12 h 00 min
